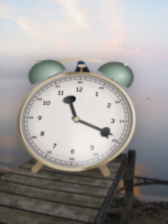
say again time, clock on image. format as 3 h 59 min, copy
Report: 11 h 19 min
